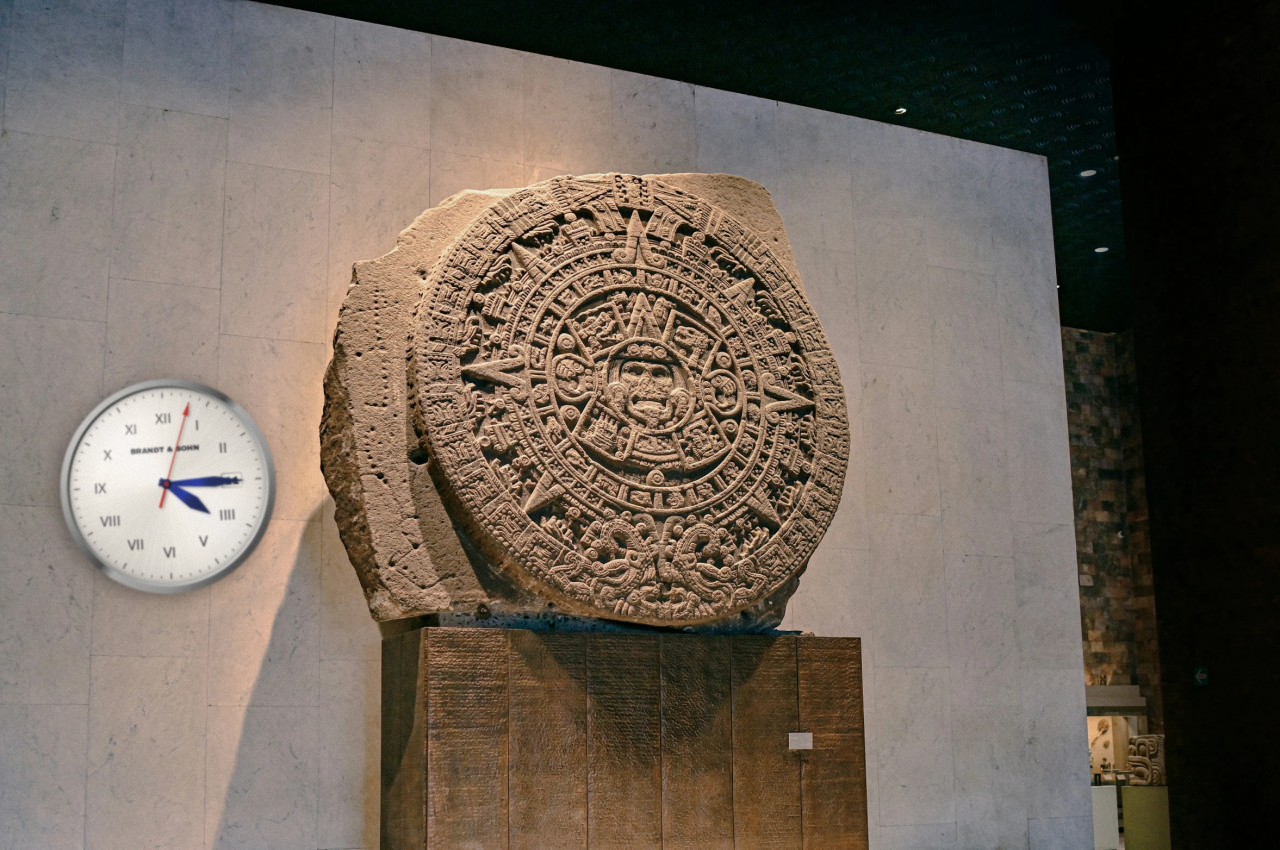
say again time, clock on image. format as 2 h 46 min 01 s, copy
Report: 4 h 15 min 03 s
